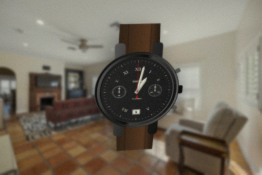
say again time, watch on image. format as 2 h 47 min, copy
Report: 1 h 02 min
